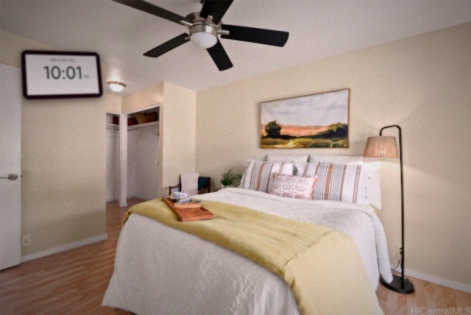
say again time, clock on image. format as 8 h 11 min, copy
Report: 10 h 01 min
